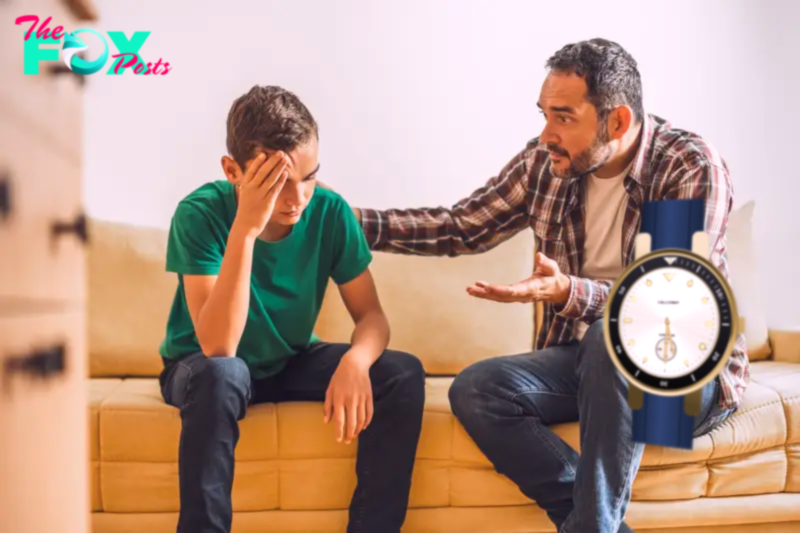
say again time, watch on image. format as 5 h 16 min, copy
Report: 5 h 30 min
